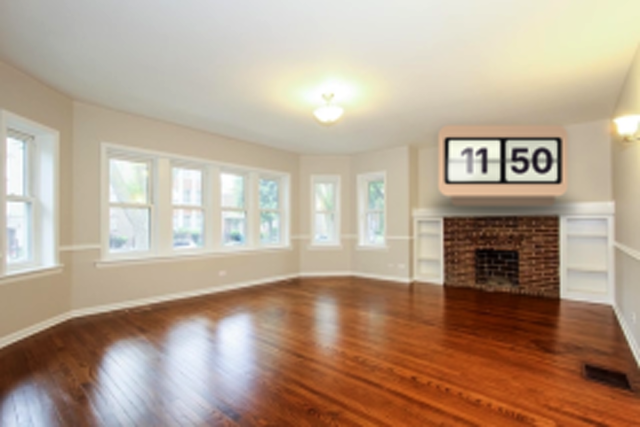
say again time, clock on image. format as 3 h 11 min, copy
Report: 11 h 50 min
